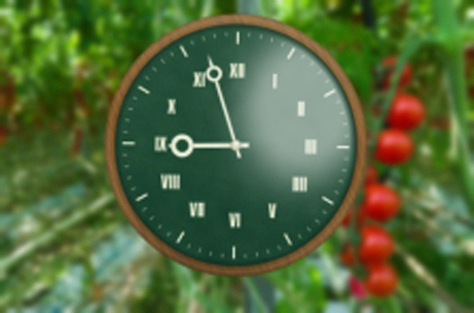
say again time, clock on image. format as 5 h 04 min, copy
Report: 8 h 57 min
